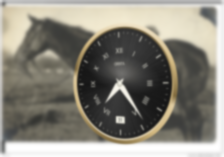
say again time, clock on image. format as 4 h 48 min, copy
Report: 7 h 24 min
